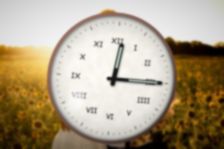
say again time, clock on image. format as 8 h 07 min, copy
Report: 12 h 15 min
